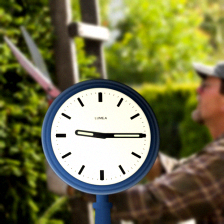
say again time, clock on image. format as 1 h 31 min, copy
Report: 9 h 15 min
